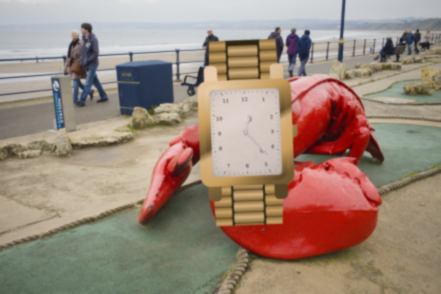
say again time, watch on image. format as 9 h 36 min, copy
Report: 12 h 23 min
